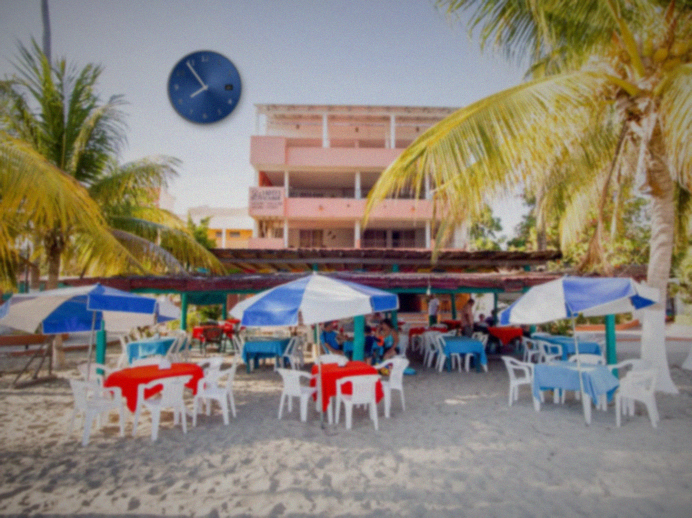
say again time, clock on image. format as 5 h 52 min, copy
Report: 7 h 54 min
